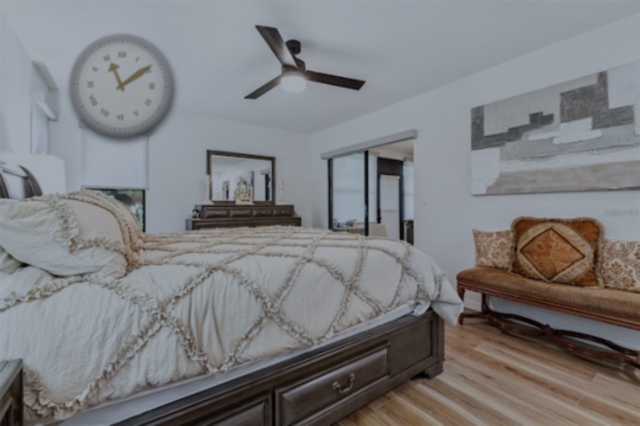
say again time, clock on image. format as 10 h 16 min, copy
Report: 11 h 09 min
